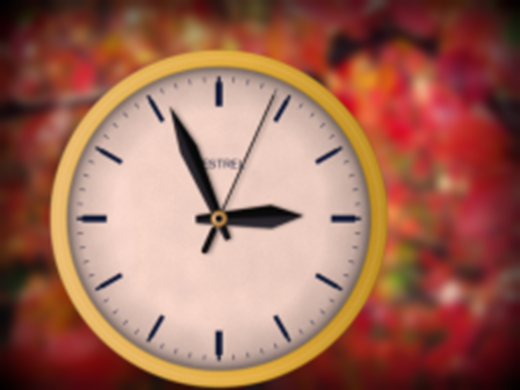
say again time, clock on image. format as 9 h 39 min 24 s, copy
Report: 2 h 56 min 04 s
